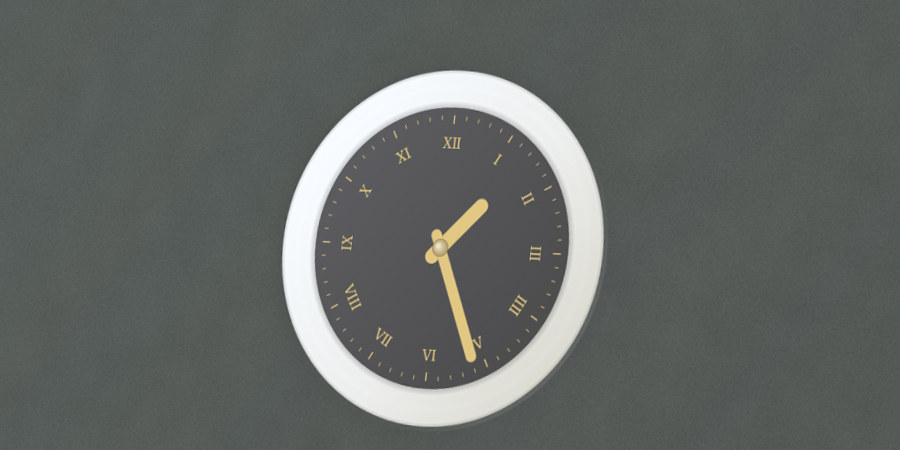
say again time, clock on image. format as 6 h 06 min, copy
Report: 1 h 26 min
